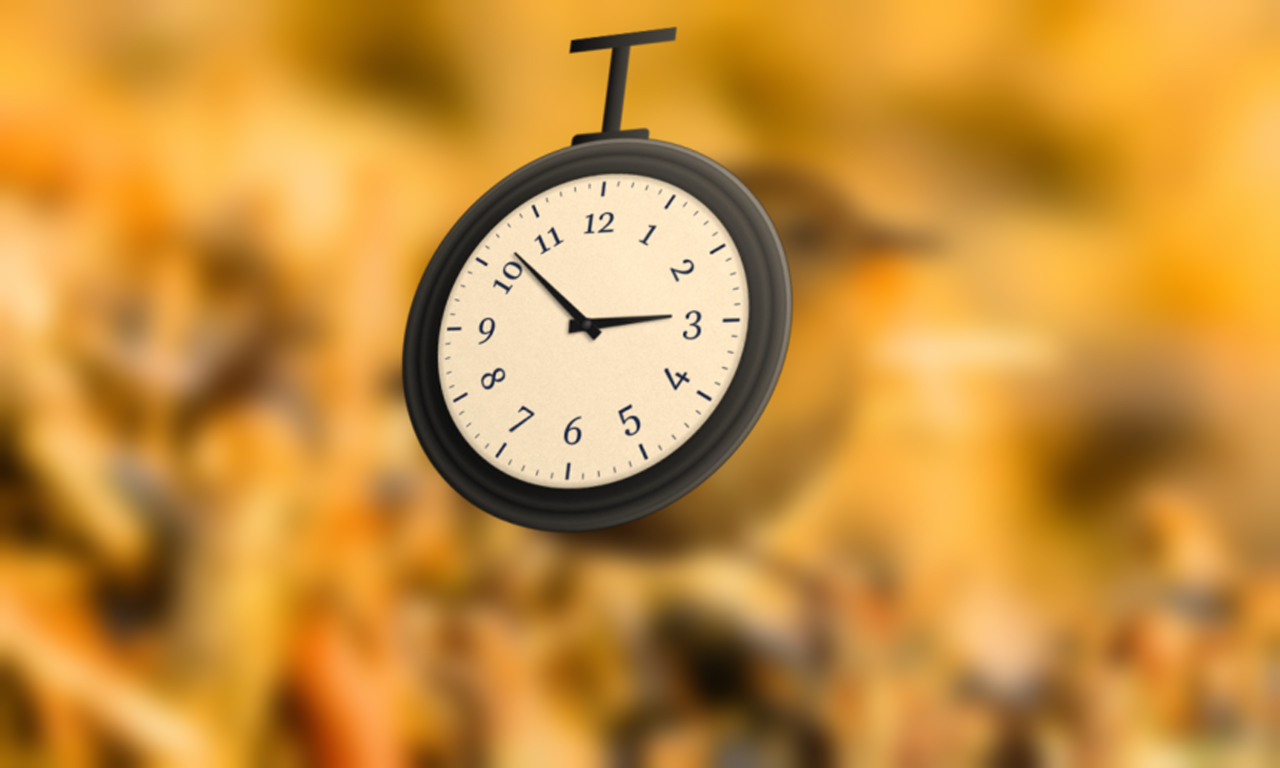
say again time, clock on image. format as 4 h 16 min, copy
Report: 2 h 52 min
